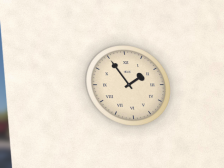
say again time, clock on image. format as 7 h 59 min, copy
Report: 1 h 55 min
